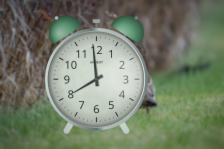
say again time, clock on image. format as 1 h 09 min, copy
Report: 7 h 59 min
